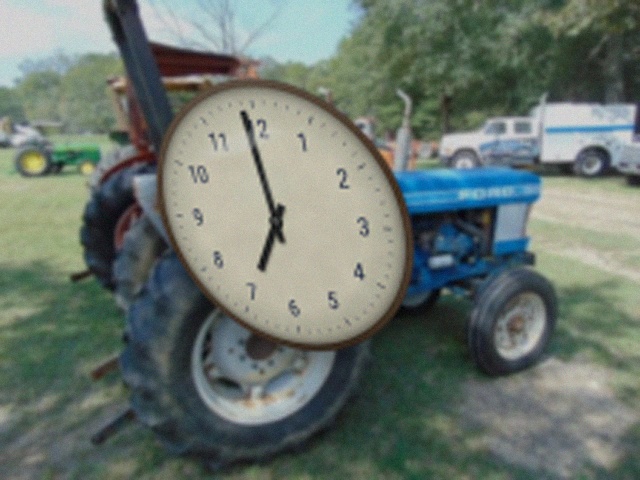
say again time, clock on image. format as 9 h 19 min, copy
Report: 6 h 59 min
